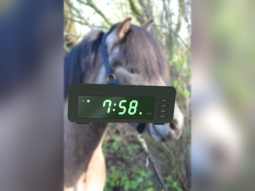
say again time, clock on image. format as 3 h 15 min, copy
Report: 7 h 58 min
